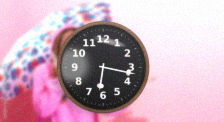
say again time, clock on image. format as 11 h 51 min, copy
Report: 6 h 17 min
